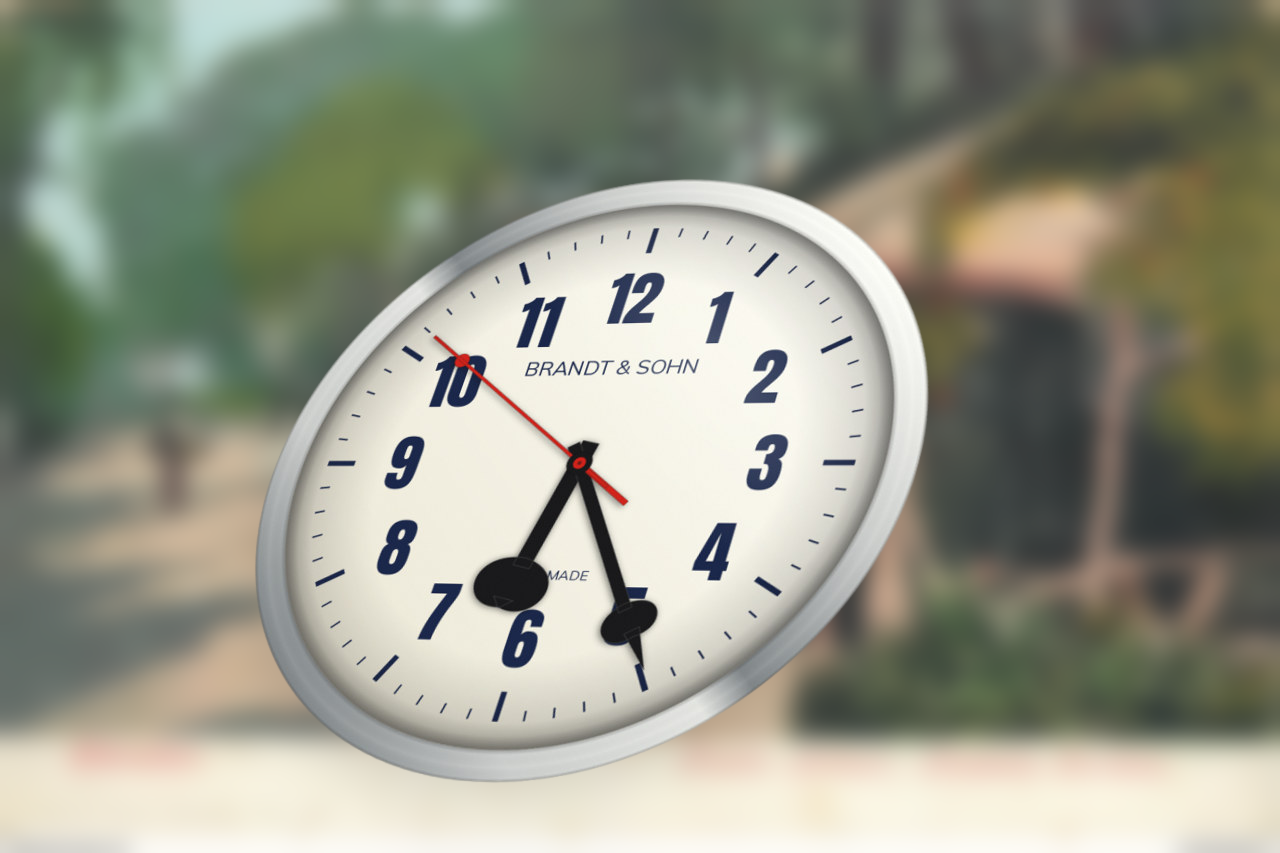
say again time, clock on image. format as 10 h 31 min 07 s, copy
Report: 6 h 24 min 51 s
